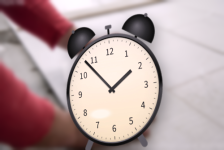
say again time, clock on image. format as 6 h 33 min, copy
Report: 1 h 53 min
